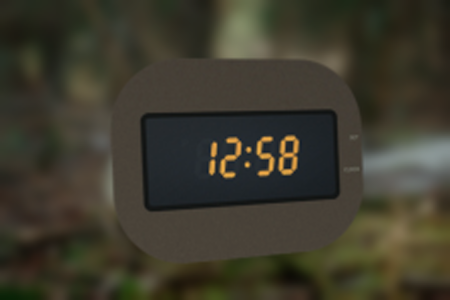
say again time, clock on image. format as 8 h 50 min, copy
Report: 12 h 58 min
